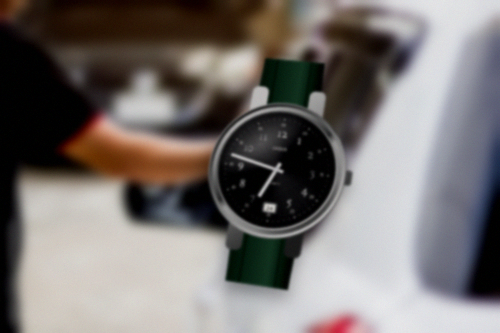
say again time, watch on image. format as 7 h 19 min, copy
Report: 6 h 47 min
